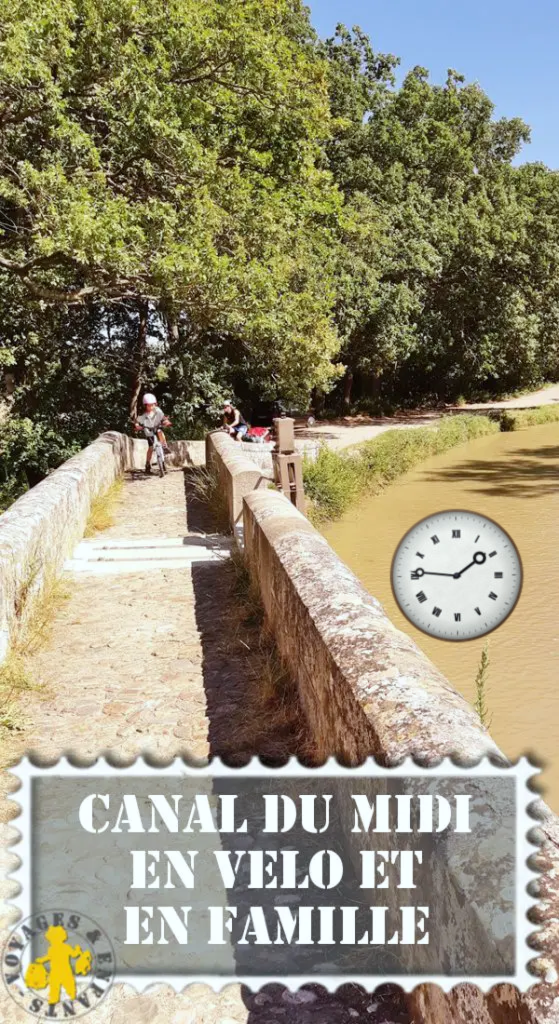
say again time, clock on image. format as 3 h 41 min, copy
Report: 1 h 46 min
